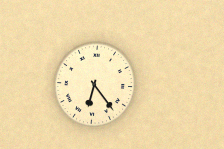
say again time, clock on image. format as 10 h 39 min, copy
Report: 6 h 23 min
